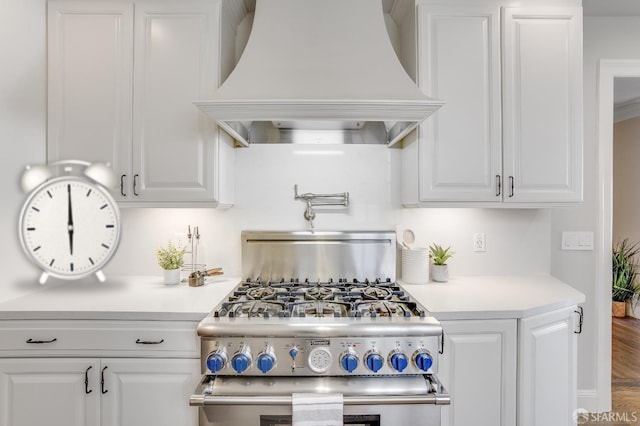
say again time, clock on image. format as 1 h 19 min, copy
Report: 6 h 00 min
